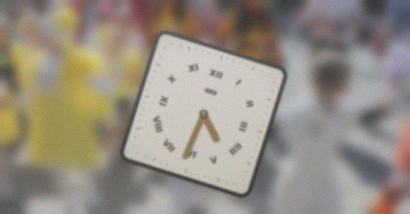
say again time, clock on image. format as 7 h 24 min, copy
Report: 4 h 31 min
